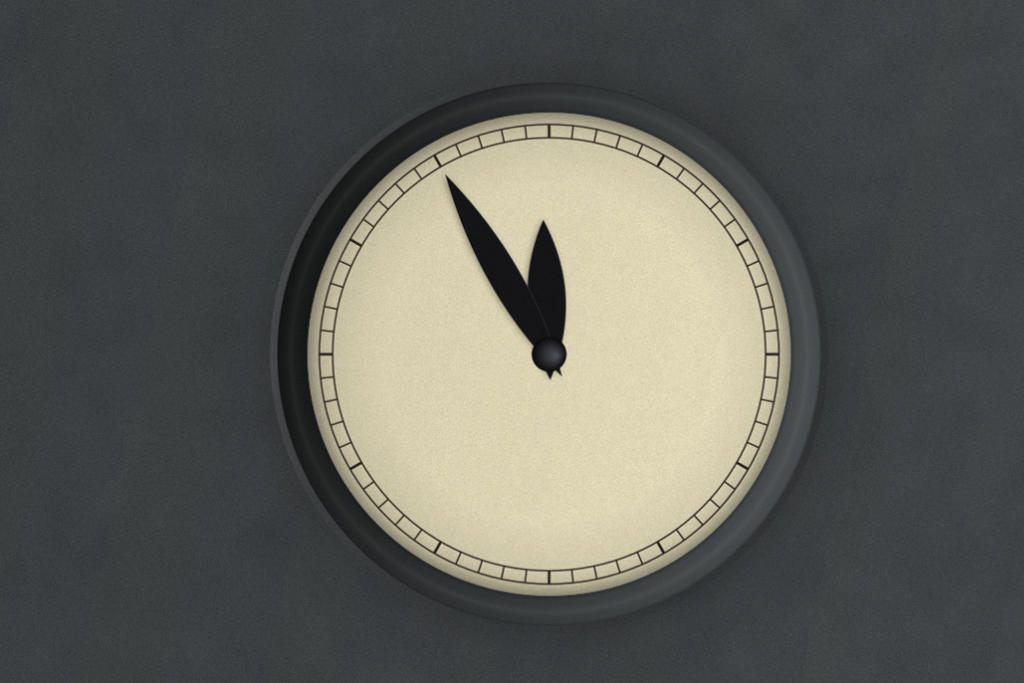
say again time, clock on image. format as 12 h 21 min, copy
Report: 11 h 55 min
